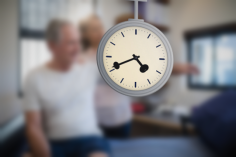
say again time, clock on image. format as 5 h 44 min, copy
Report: 4 h 41 min
